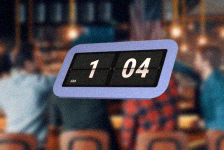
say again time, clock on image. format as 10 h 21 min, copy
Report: 1 h 04 min
